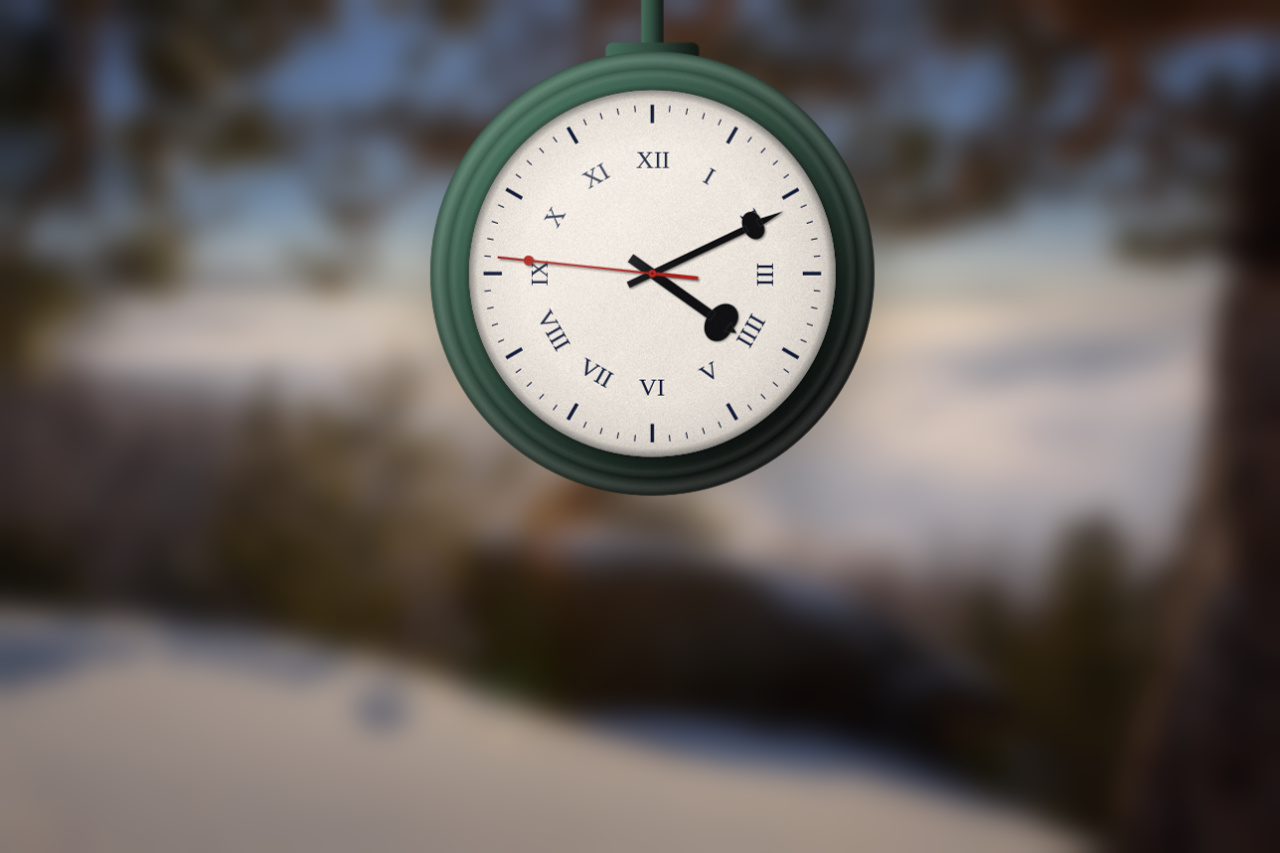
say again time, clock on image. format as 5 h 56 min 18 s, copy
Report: 4 h 10 min 46 s
